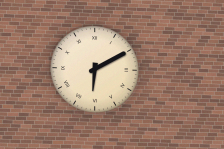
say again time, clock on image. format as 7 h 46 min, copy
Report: 6 h 10 min
